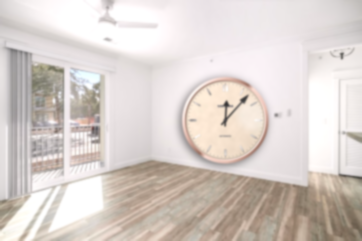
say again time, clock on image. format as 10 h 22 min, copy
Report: 12 h 07 min
